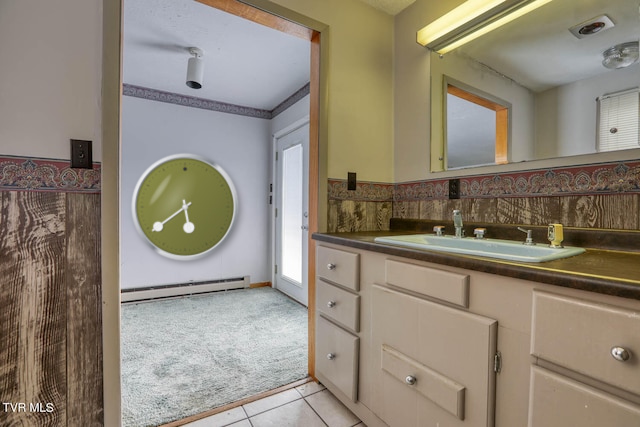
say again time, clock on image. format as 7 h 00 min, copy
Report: 5 h 39 min
